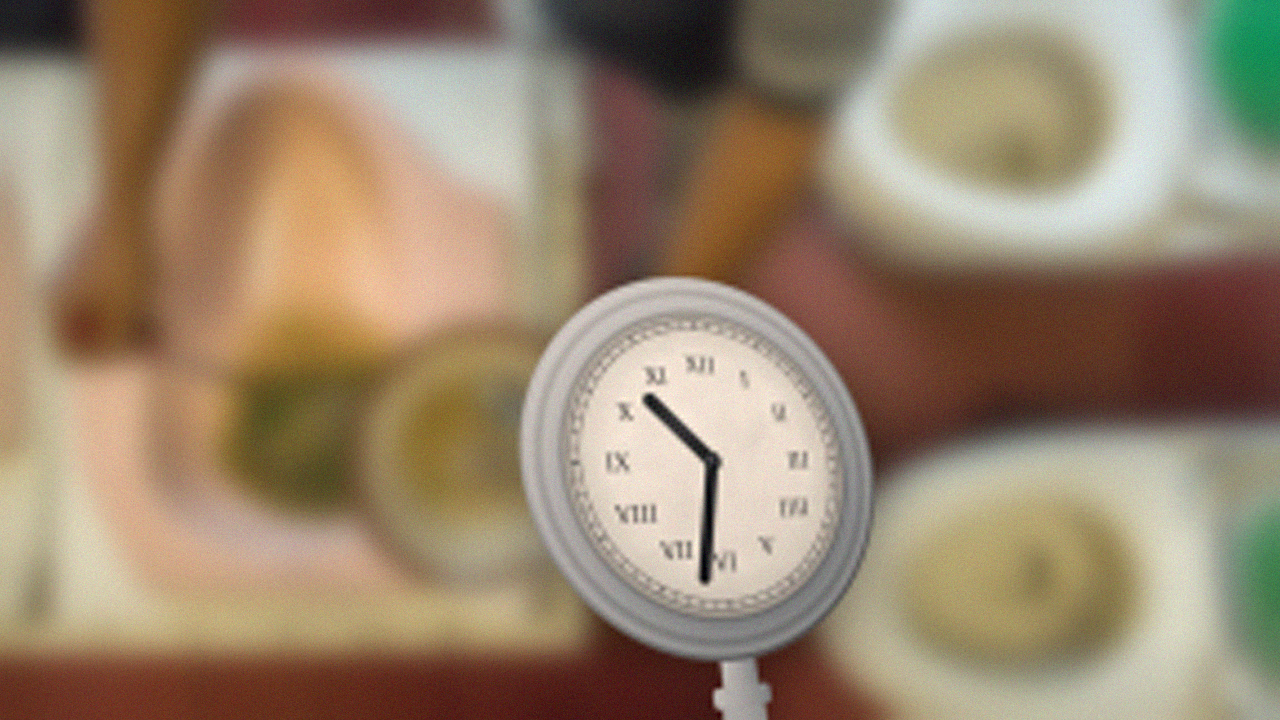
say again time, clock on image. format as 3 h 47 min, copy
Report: 10 h 32 min
